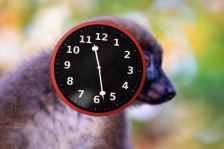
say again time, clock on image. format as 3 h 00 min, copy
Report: 11 h 28 min
